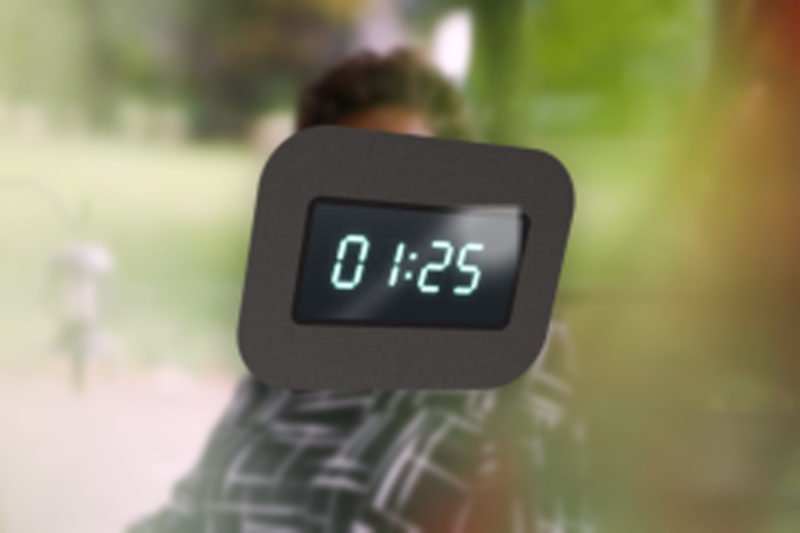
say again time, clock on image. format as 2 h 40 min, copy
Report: 1 h 25 min
